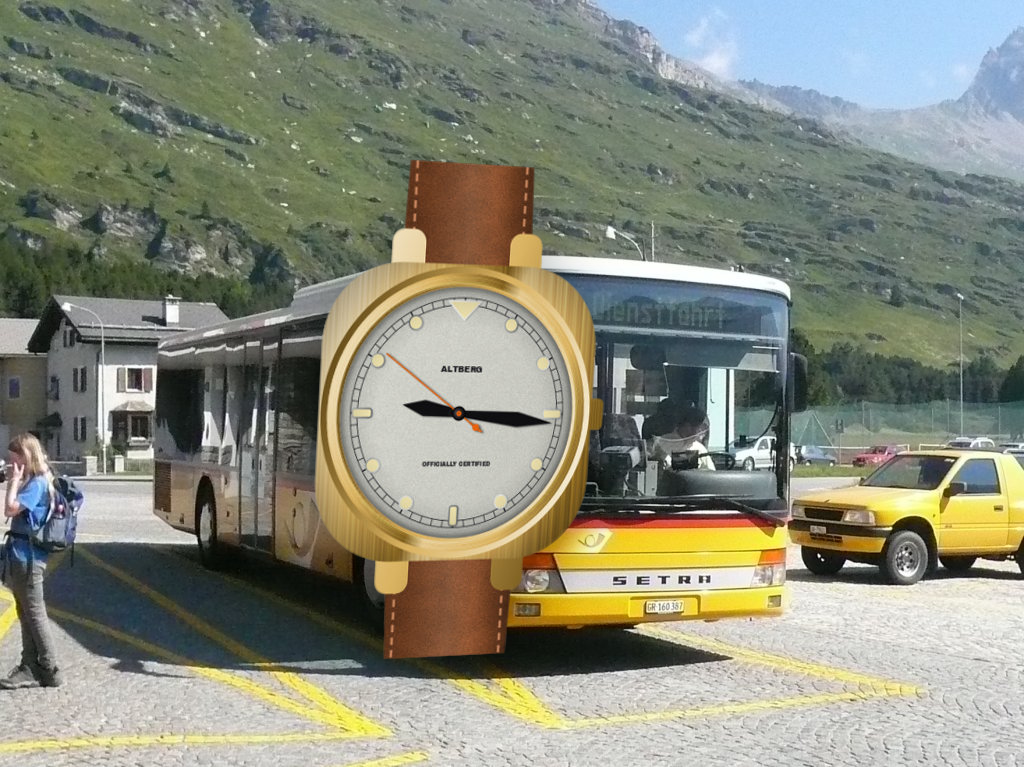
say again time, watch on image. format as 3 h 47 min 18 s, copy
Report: 9 h 15 min 51 s
